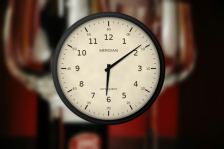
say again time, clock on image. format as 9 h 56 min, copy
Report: 6 h 09 min
